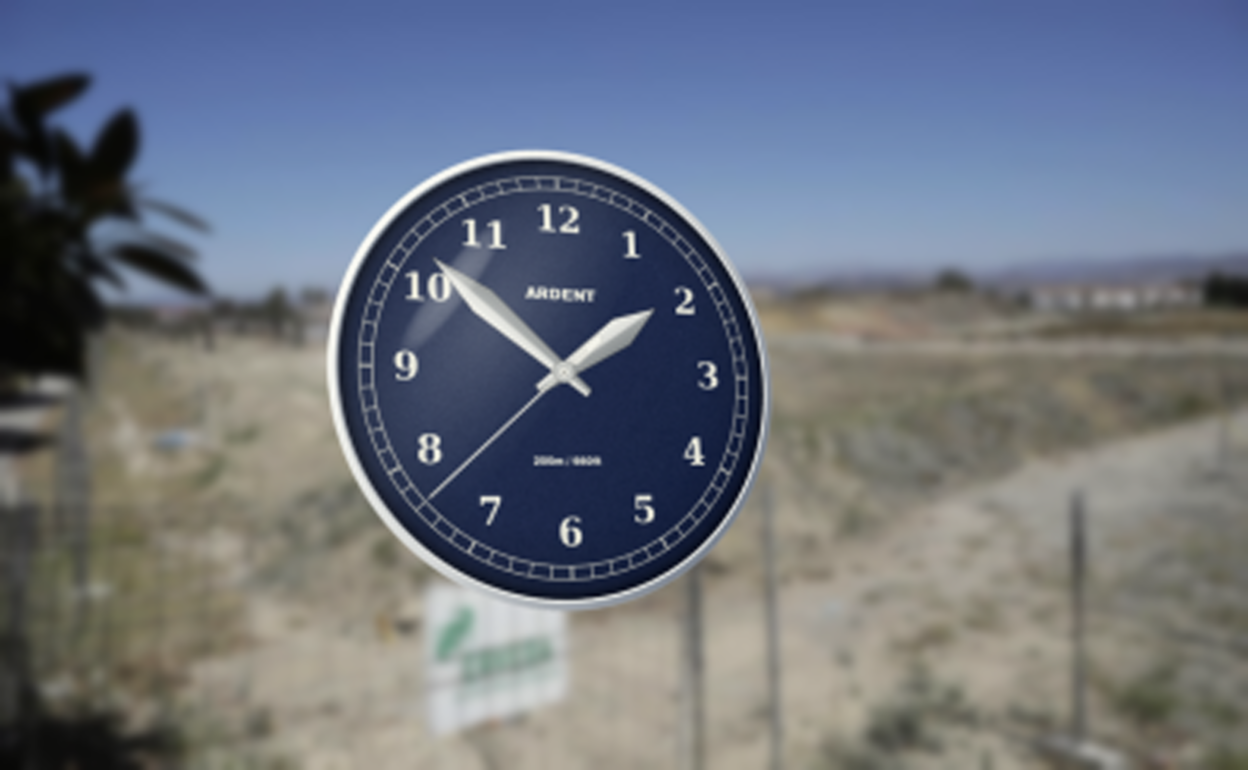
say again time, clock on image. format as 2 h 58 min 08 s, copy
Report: 1 h 51 min 38 s
